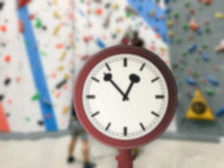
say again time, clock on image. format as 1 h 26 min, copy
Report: 12 h 53 min
